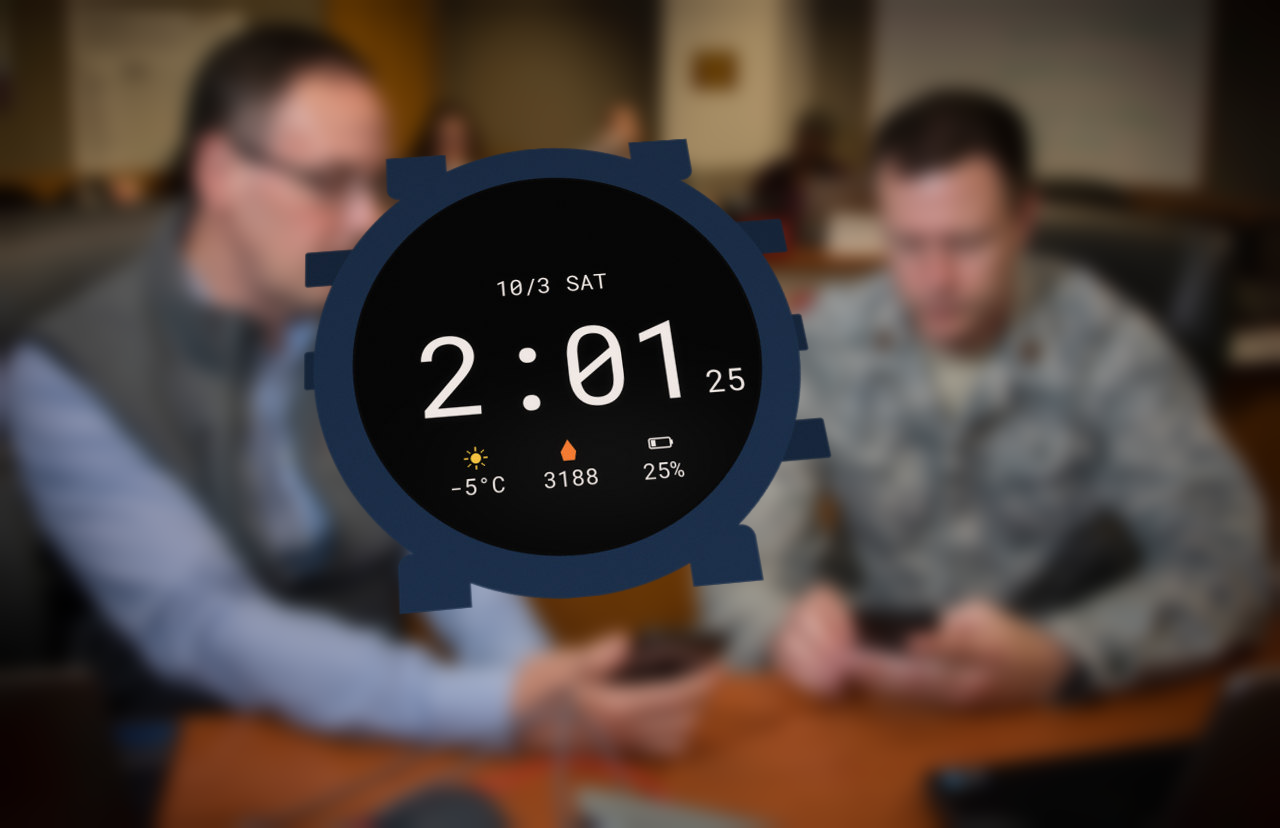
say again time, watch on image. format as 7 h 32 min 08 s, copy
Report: 2 h 01 min 25 s
